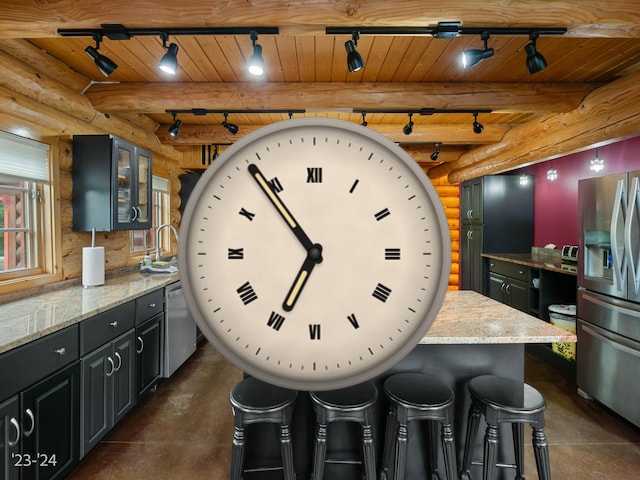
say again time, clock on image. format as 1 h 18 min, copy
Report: 6 h 54 min
